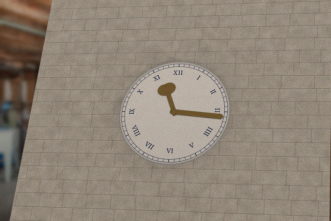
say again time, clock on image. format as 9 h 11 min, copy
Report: 11 h 16 min
